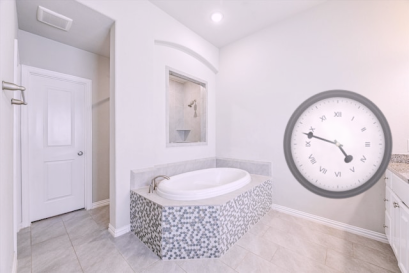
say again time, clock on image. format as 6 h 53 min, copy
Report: 4 h 48 min
